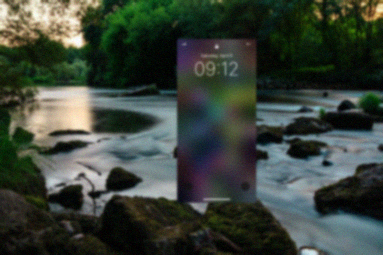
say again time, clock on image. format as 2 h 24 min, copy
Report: 9 h 12 min
